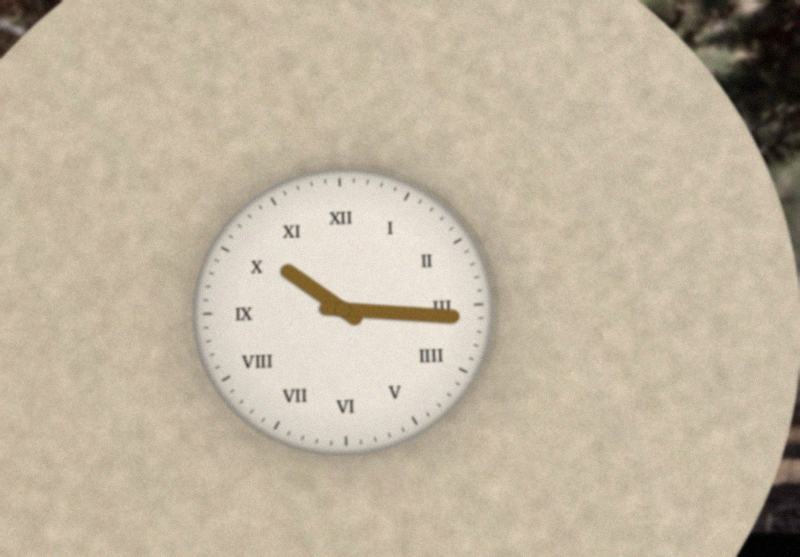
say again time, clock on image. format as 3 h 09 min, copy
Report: 10 h 16 min
